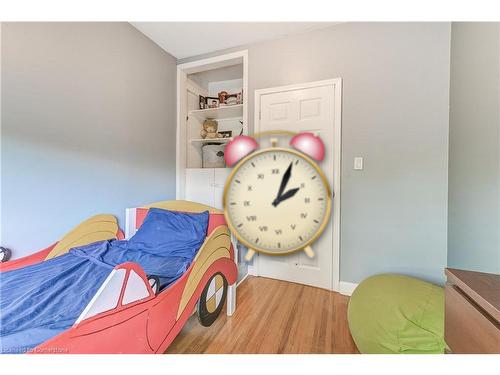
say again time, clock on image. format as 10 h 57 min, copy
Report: 2 h 04 min
